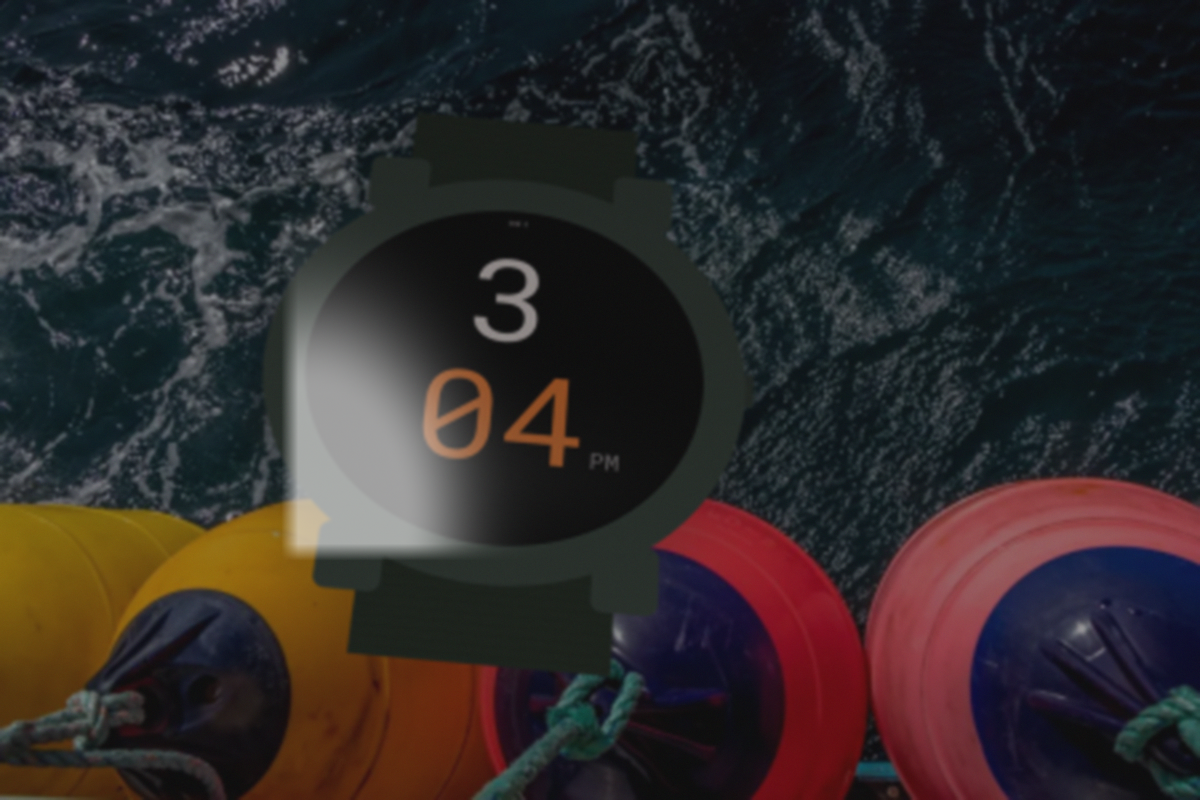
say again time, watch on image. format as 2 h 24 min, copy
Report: 3 h 04 min
